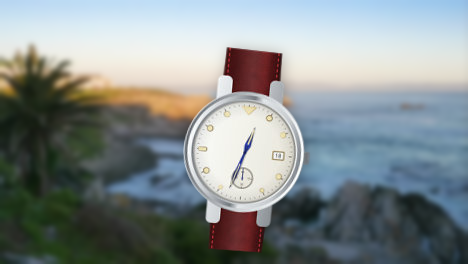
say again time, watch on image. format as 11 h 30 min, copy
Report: 12 h 33 min
